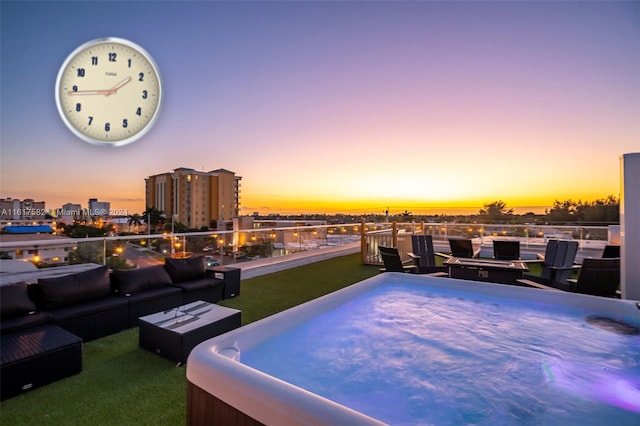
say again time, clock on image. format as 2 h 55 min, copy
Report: 1 h 44 min
